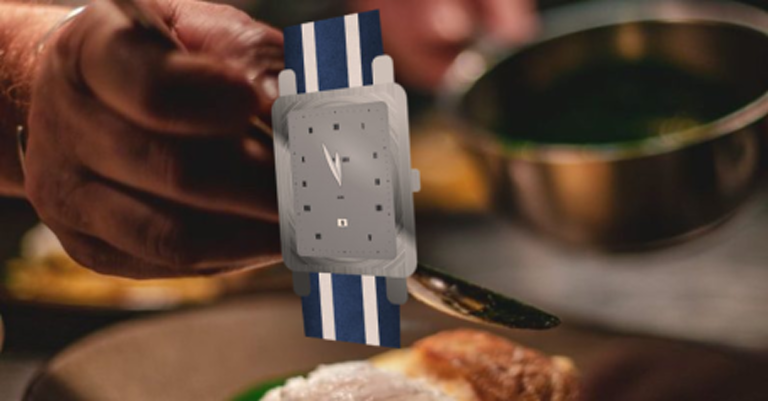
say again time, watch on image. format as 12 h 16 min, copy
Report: 11 h 56 min
